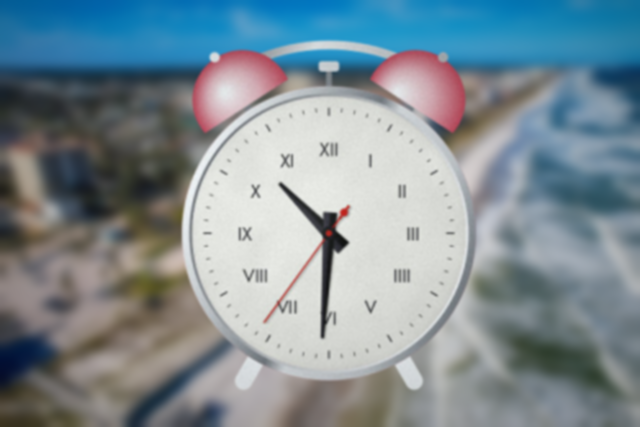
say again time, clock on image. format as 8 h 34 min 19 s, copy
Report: 10 h 30 min 36 s
